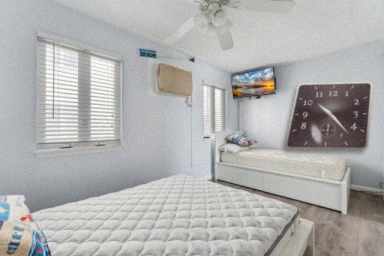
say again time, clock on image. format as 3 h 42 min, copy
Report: 10 h 23 min
